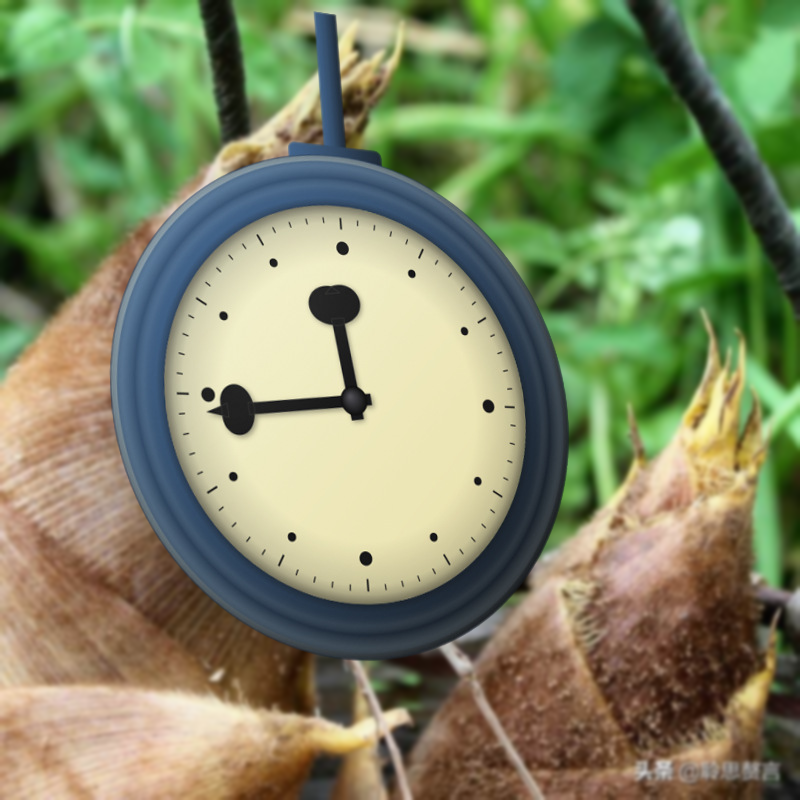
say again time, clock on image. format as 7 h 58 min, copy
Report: 11 h 44 min
